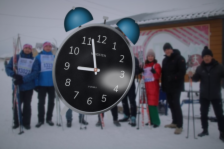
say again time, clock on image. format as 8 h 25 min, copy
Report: 8 h 57 min
